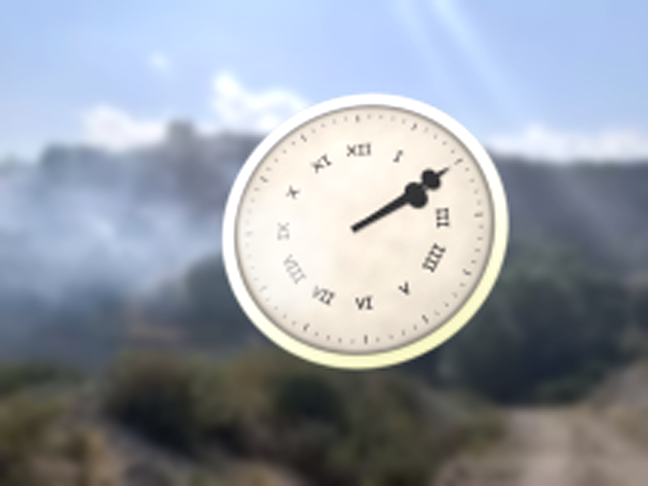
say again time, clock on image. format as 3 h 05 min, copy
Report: 2 h 10 min
